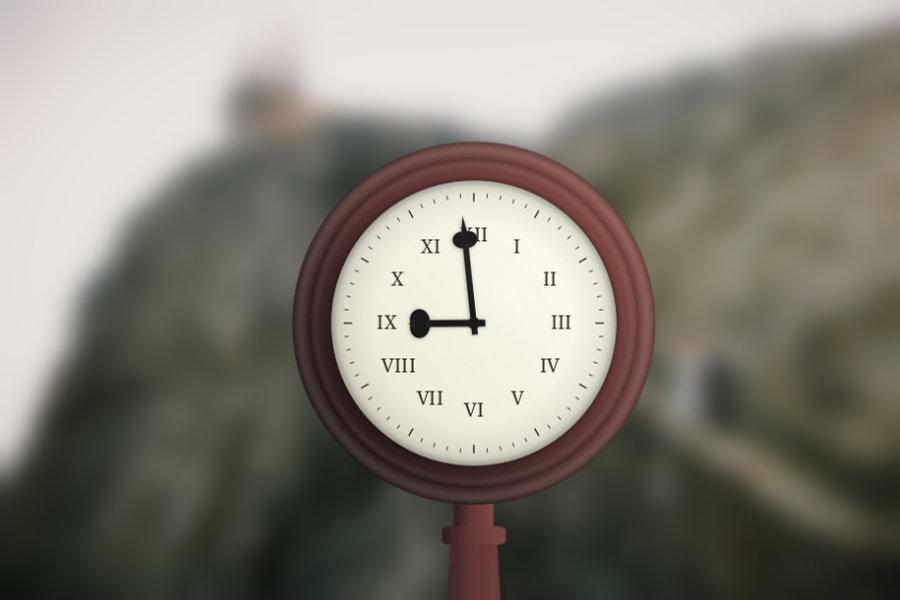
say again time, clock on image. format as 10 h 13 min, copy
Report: 8 h 59 min
